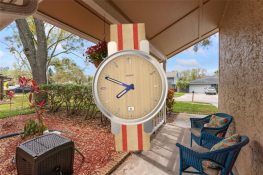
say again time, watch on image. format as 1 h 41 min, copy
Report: 7 h 49 min
